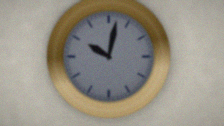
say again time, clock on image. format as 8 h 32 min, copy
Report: 10 h 02 min
